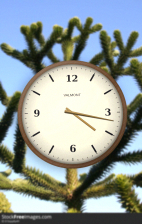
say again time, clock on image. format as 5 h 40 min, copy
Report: 4 h 17 min
